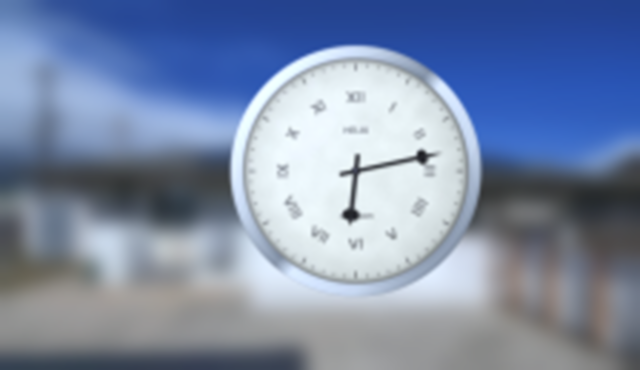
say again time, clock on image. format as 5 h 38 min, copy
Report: 6 h 13 min
